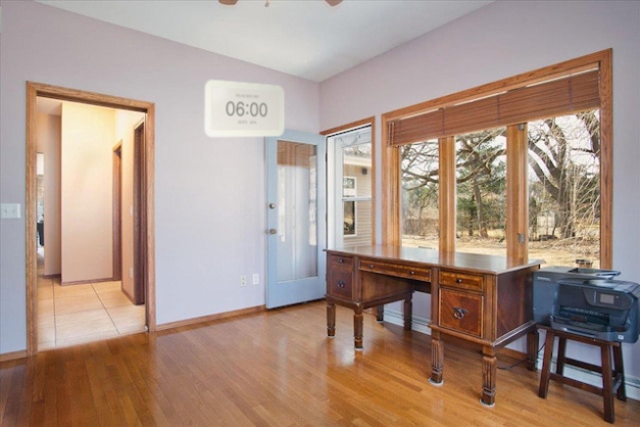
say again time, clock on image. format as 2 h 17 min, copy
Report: 6 h 00 min
